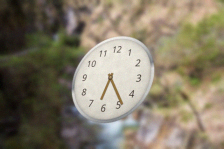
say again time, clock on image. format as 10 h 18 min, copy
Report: 6 h 24 min
